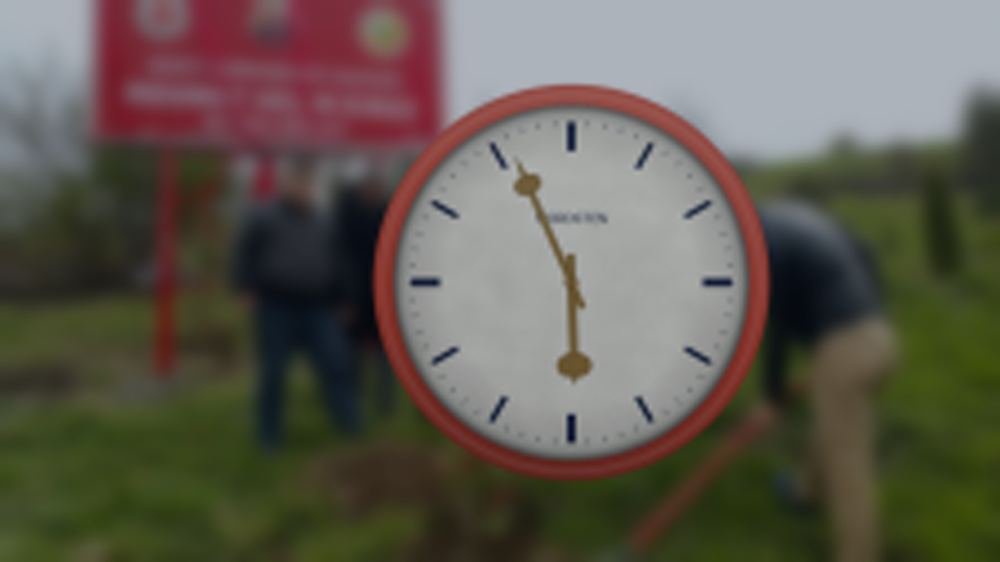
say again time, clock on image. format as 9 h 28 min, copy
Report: 5 h 56 min
